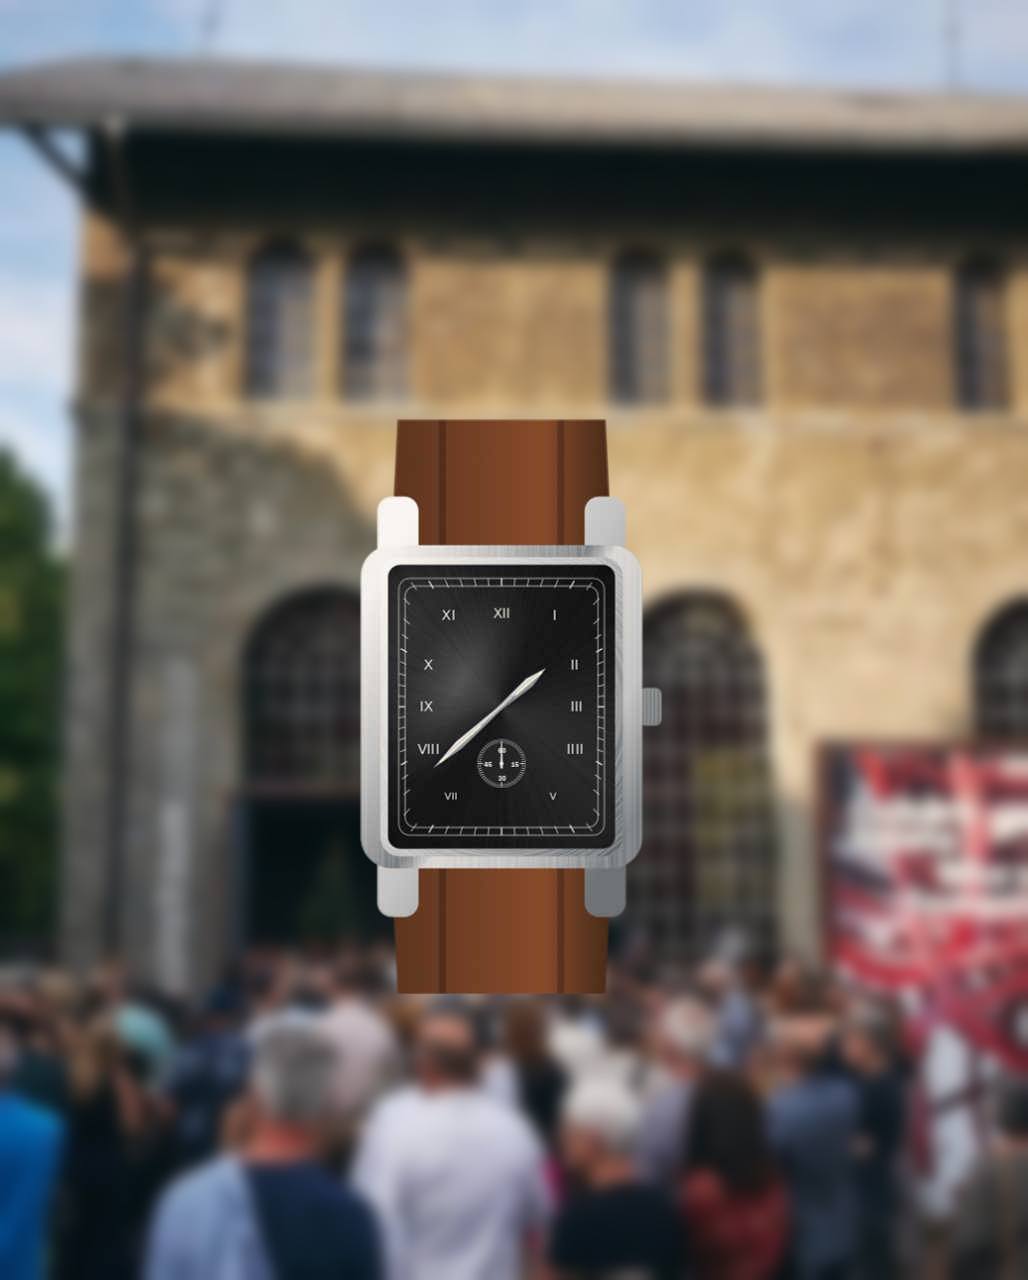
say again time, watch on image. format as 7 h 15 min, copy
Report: 1 h 38 min
